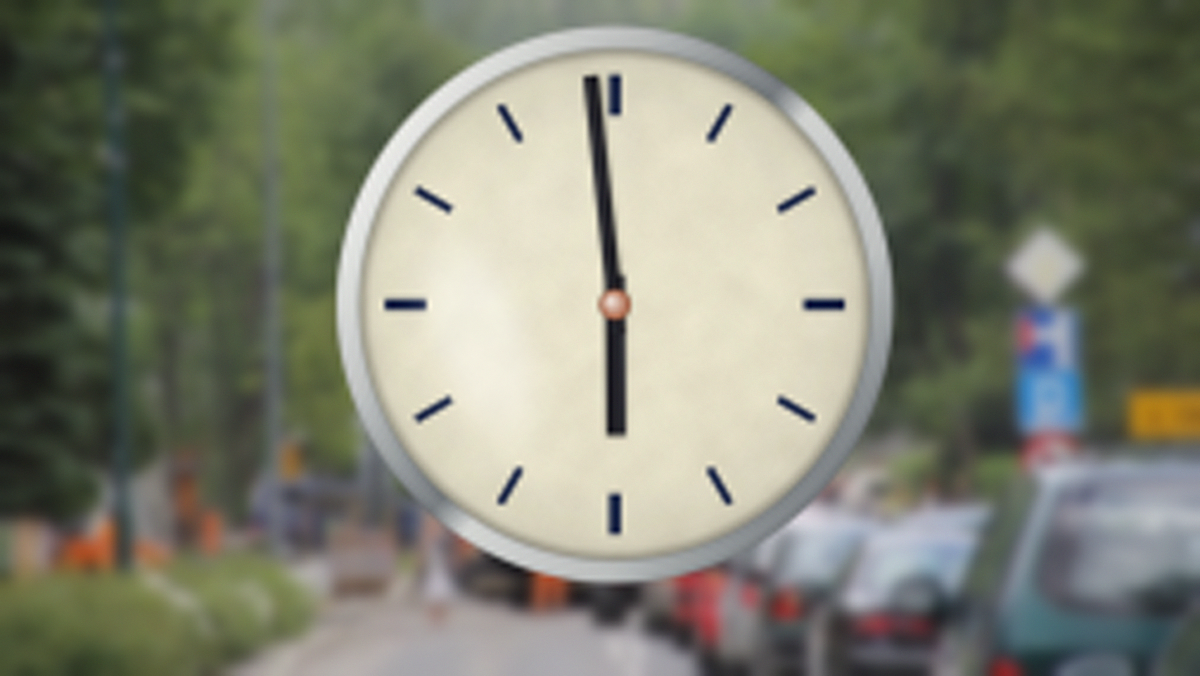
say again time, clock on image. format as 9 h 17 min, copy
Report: 5 h 59 min
